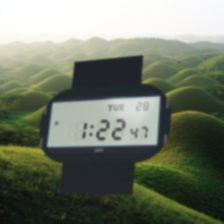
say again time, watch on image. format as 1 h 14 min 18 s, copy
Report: 1 h 22 min 47 s
